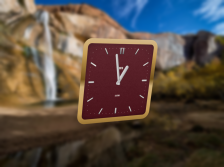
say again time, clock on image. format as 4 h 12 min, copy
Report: 12 h 58 min
